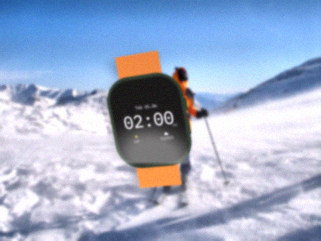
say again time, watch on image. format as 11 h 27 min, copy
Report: 2 h 00 min
